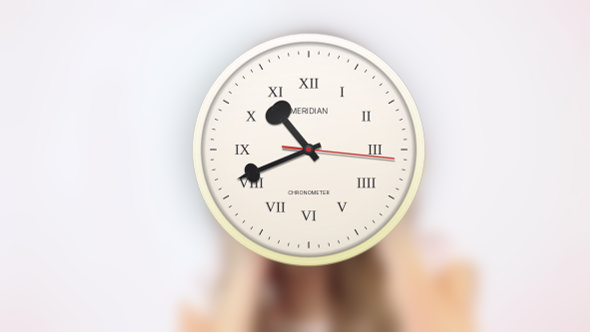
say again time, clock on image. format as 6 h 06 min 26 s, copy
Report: 10 h 41 min 16 s
